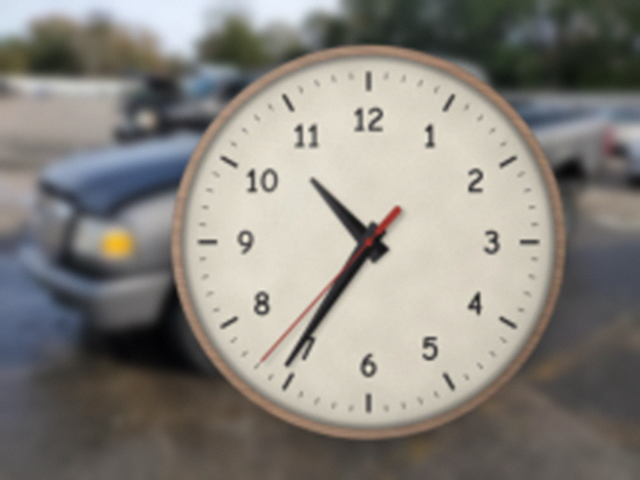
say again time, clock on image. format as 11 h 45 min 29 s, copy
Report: 10 h 35 min 37 s
